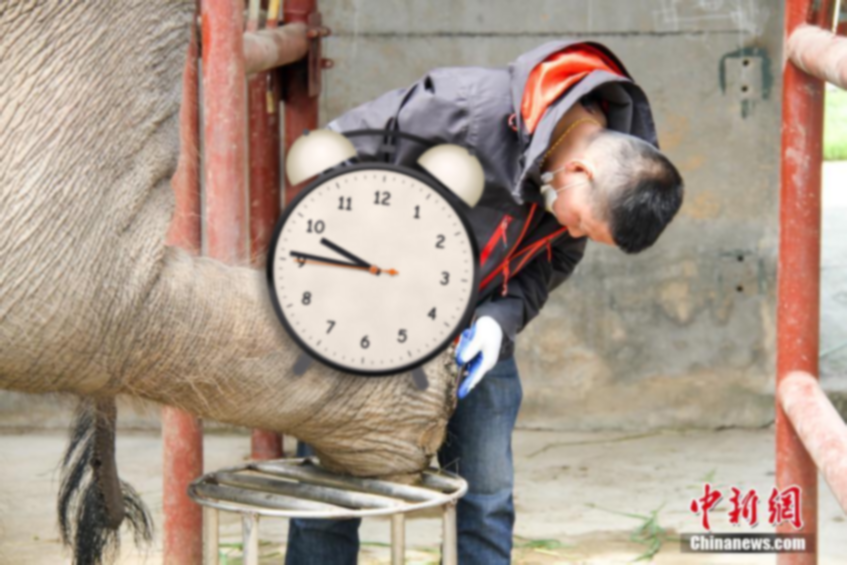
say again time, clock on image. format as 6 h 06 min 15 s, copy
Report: 9 h 45 min 45 s
